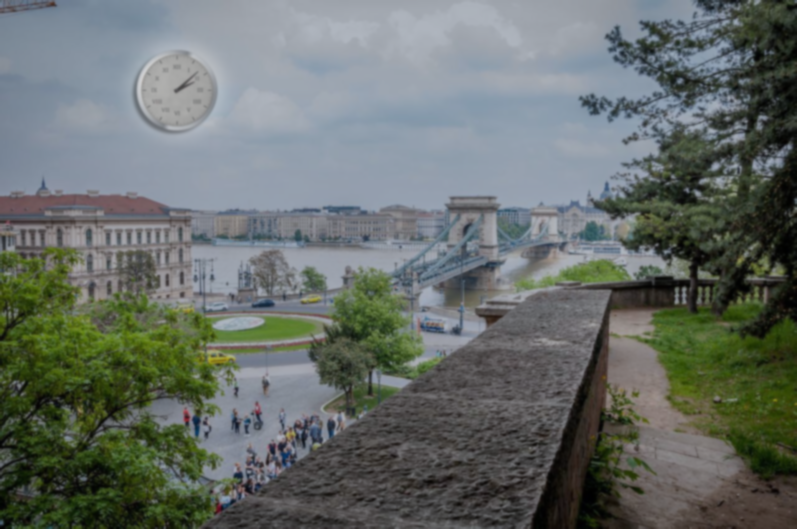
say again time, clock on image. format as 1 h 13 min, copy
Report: 2 h 08 min
